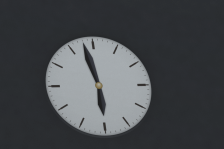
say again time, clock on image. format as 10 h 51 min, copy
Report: 5 h 58 min
